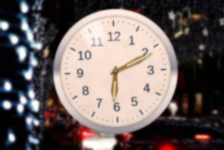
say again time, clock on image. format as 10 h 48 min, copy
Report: 6 h 11 min
